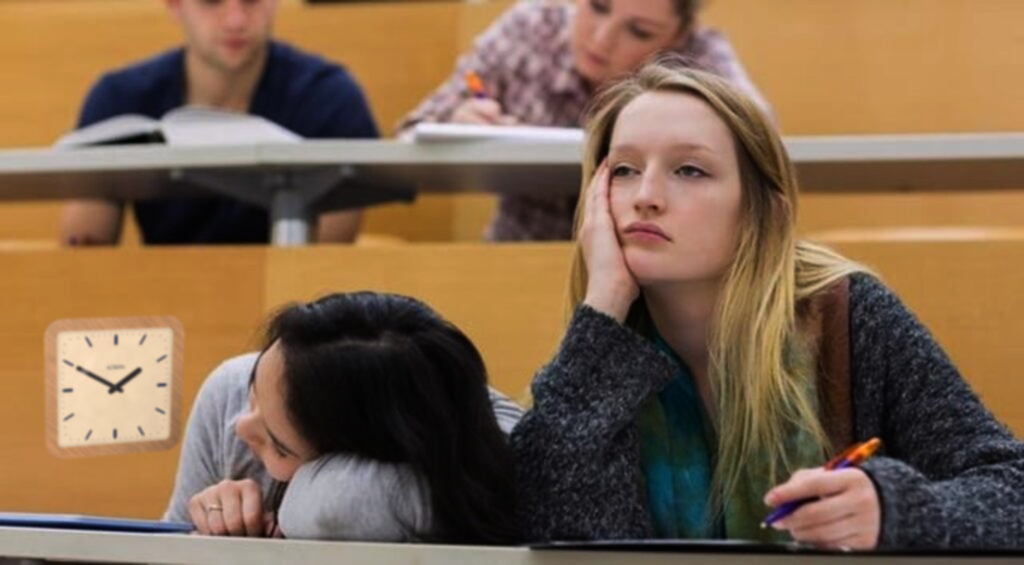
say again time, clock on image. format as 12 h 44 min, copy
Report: 1 h 50 min
